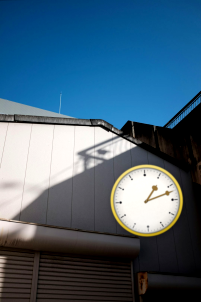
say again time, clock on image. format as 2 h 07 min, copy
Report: 1 h 12 min
